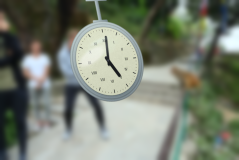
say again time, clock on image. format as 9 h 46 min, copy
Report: 5 h 01 min
